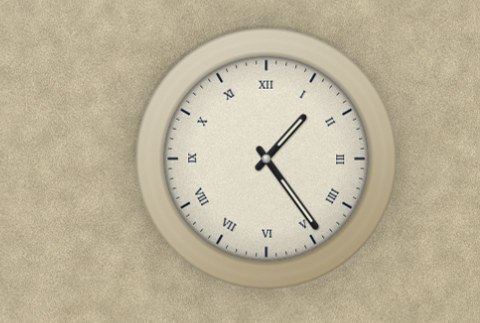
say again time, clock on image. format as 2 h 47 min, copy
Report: 1 h 24 min
